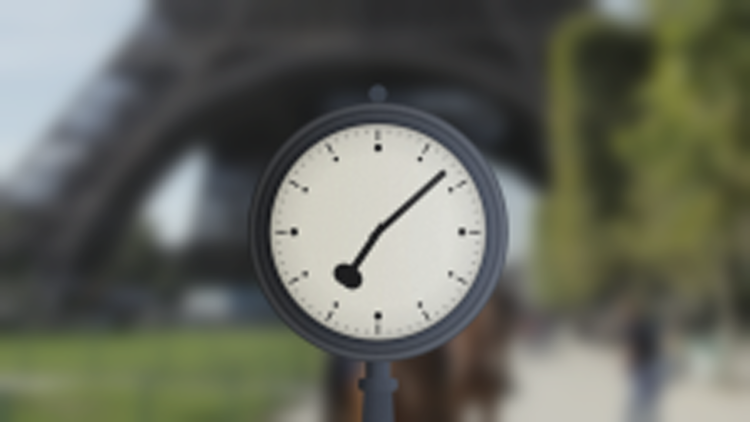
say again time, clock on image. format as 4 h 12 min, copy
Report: 7 h 08 min
